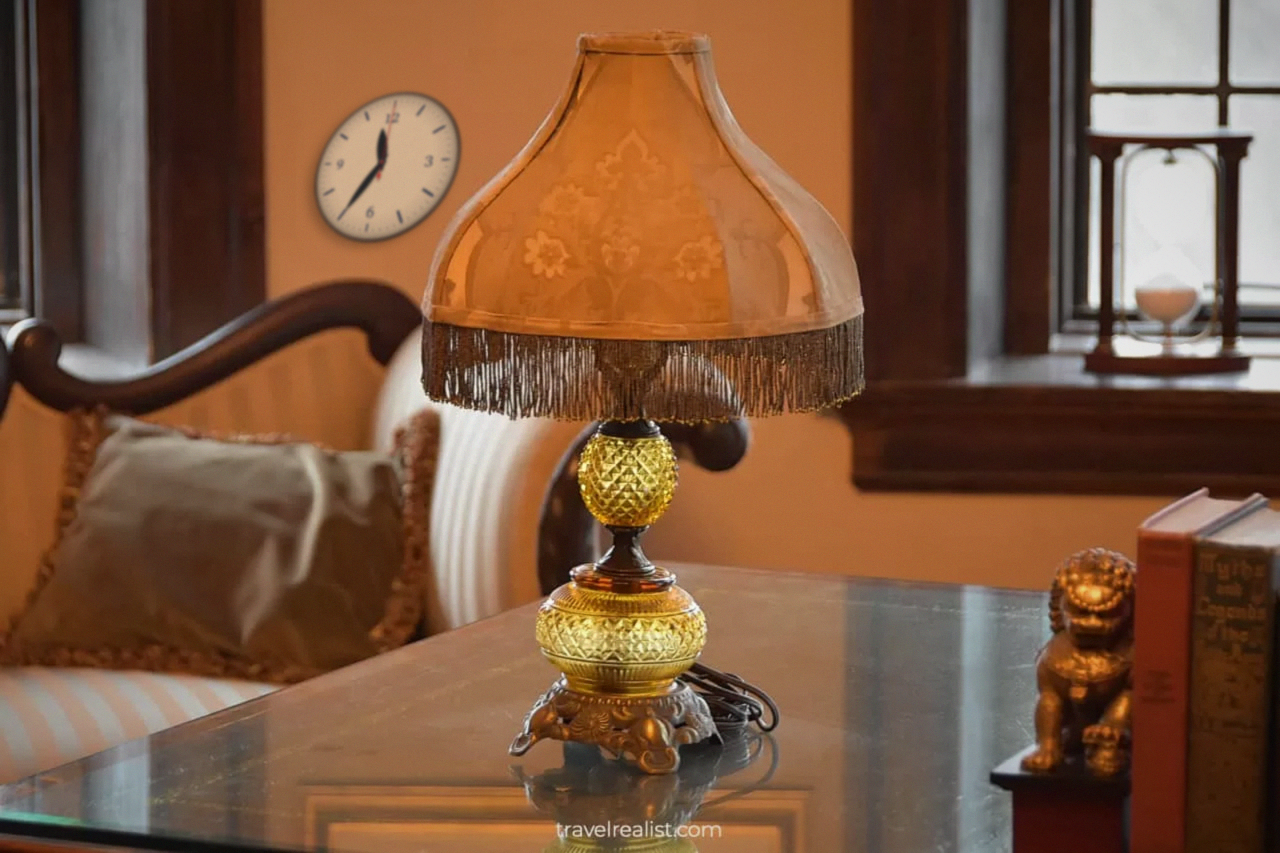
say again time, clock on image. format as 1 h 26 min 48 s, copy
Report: 11 h 35 min 00 s
